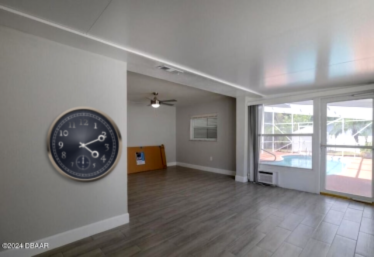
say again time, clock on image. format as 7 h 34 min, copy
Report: 4 h 11 min
